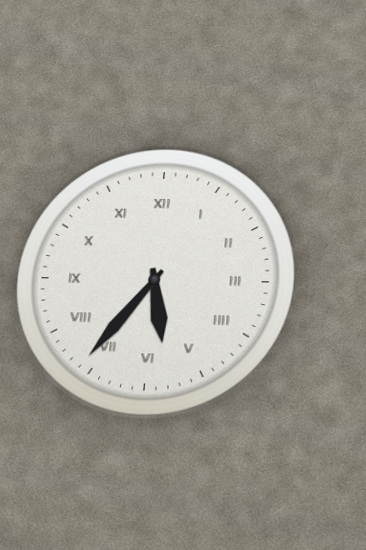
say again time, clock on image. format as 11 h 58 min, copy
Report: 5 h 36 min
